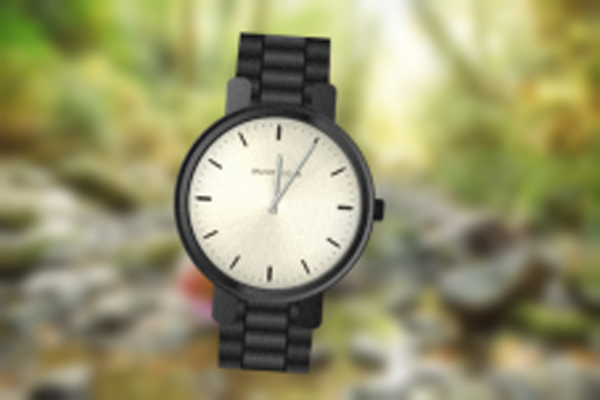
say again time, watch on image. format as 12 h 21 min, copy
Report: 12 h 05 min
